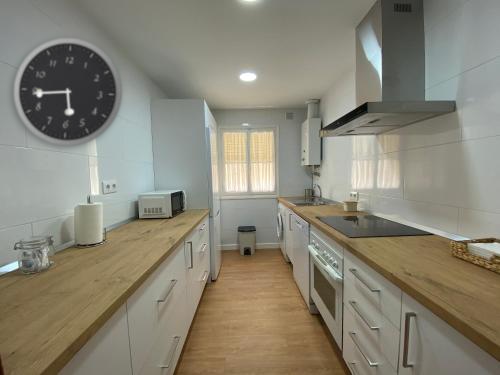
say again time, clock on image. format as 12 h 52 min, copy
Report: 5 h 44 min
